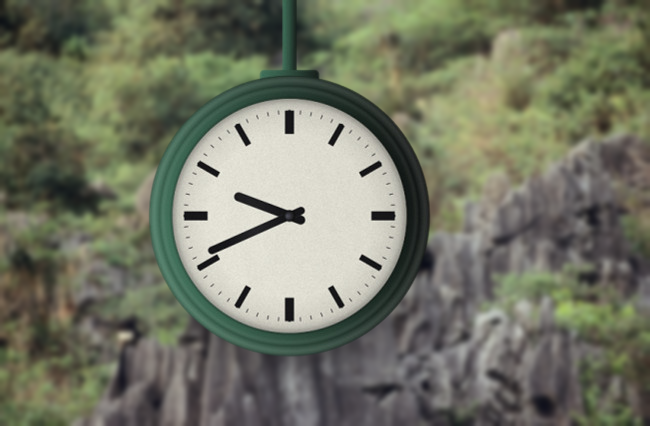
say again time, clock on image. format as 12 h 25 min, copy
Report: 9 h 41 min
